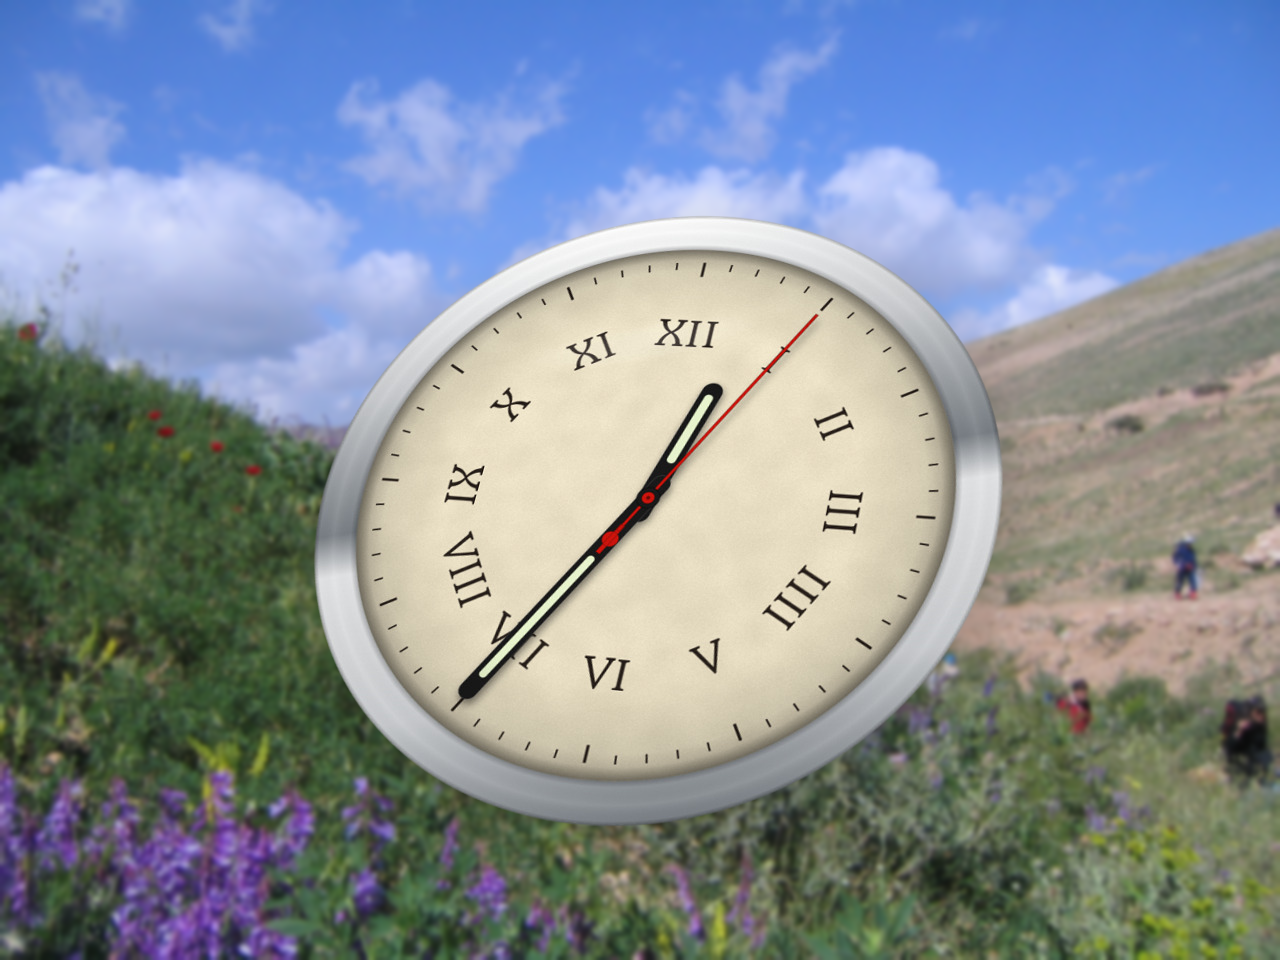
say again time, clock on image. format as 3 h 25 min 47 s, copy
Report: 12 h 35 min 05 s
